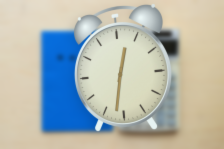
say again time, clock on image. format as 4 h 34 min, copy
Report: 12 h 32 min
